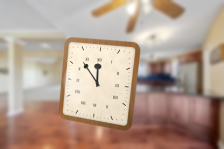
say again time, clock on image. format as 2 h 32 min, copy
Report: 11 h 53 min
